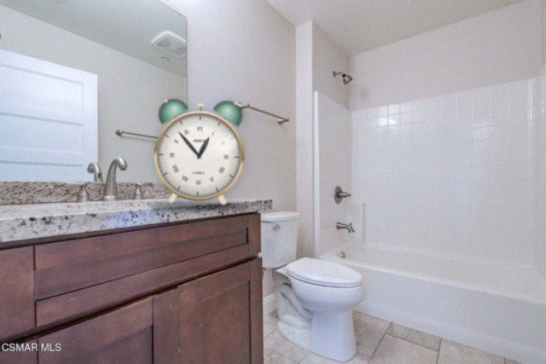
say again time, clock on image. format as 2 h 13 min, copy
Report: 12 h 53 min
